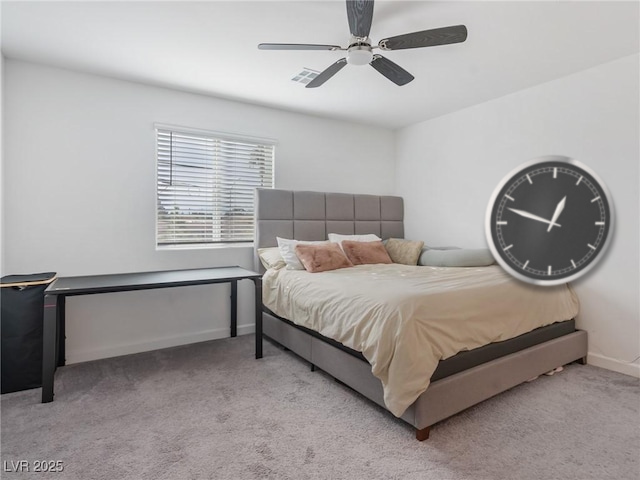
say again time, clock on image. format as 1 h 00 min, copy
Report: 12 h 48 min
